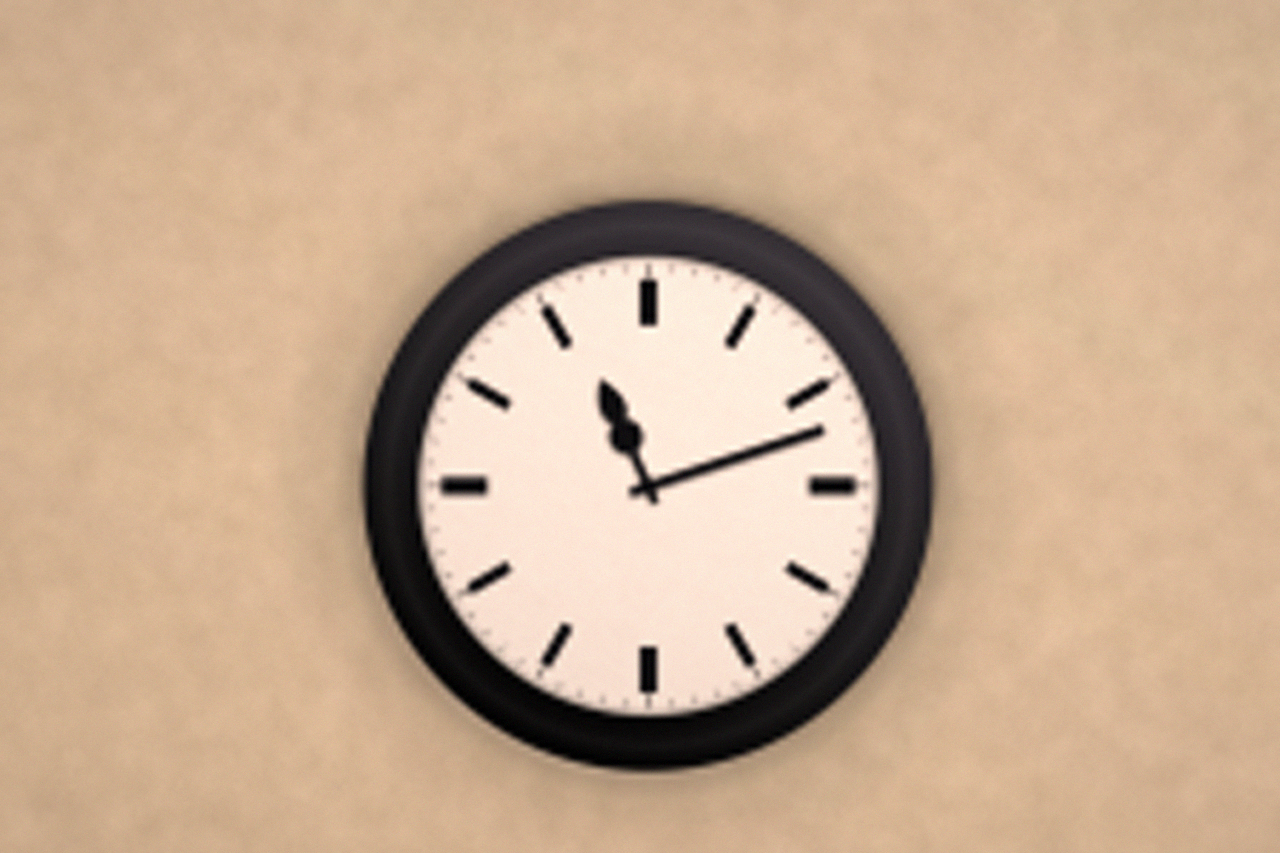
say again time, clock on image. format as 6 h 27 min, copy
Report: 11 h 12 min
